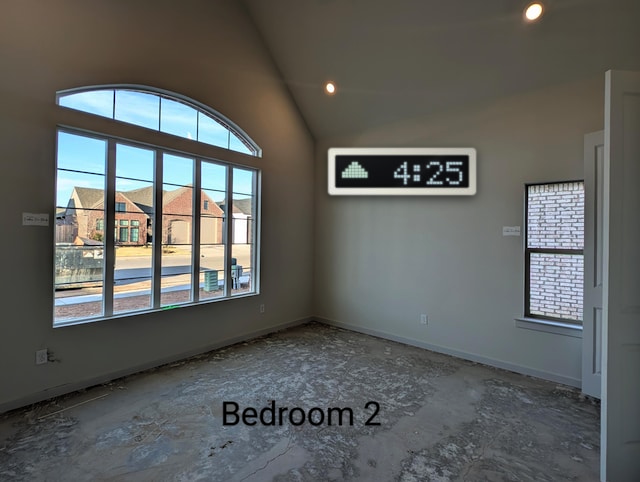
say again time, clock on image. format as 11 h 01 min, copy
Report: 4 h 25 min
